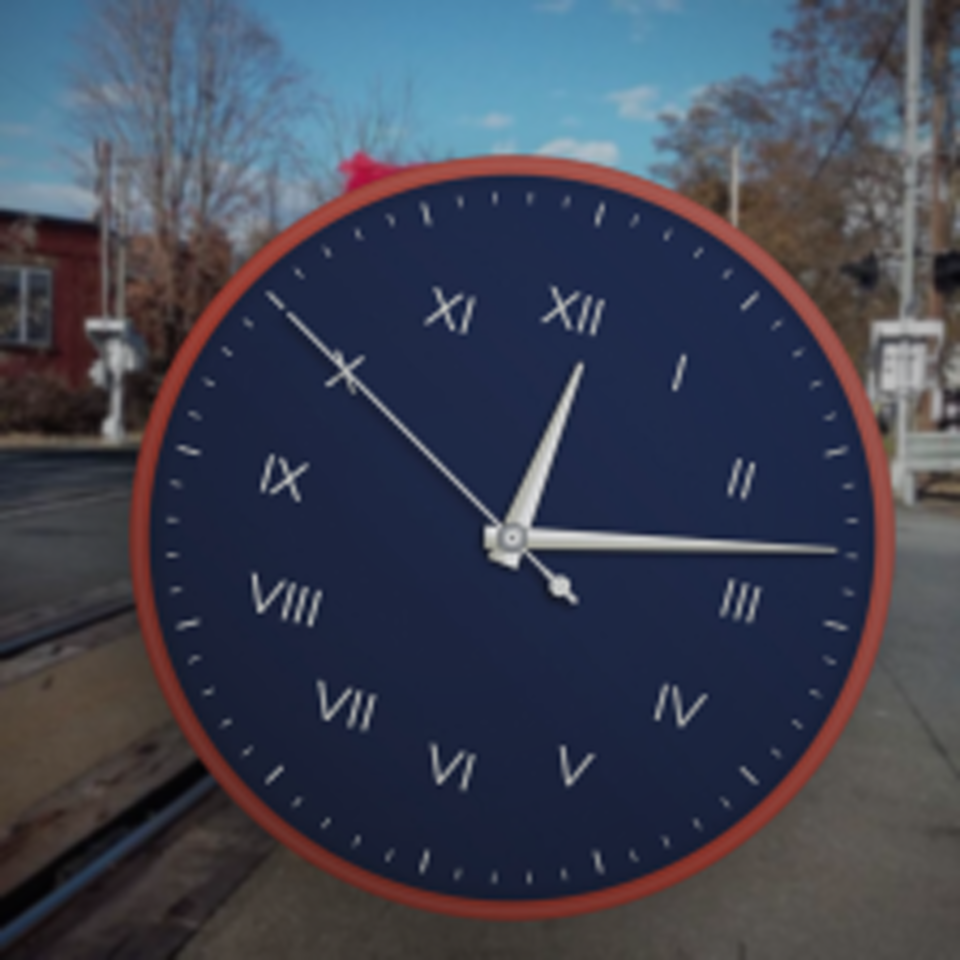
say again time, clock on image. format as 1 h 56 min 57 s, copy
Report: 12 h 12 min 50 s
